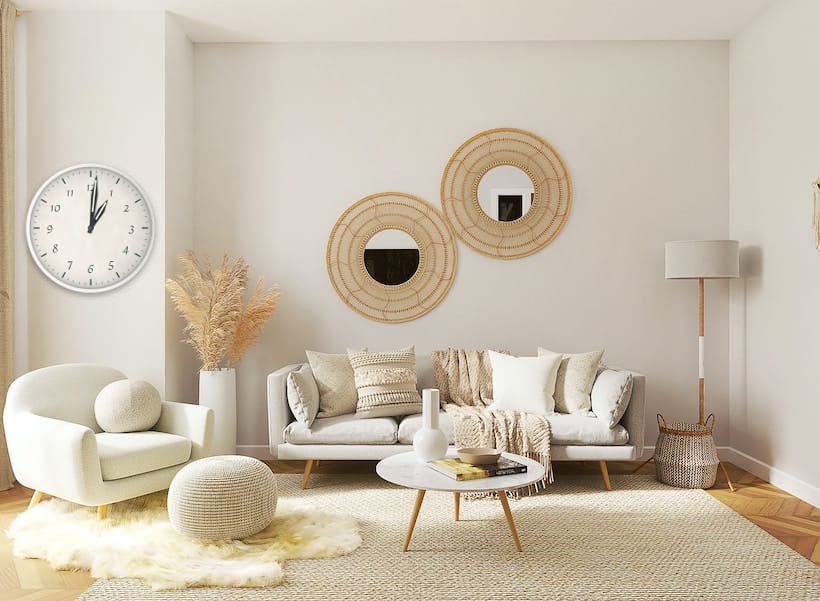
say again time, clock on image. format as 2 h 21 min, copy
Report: 1 h 01 min
